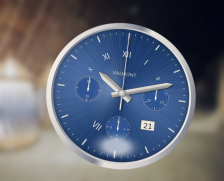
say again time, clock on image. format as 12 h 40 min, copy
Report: 10 h 12 min
